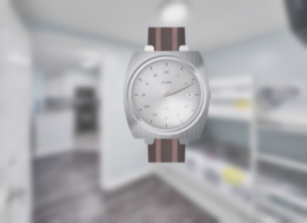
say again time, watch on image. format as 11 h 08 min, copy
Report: 2 h 11 min
